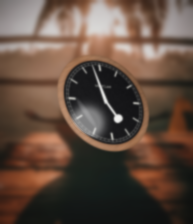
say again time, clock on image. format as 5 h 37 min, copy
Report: 4 h 58 min
